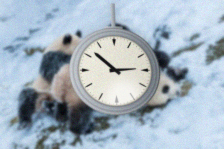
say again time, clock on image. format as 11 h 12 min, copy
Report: 2 h 52 min
